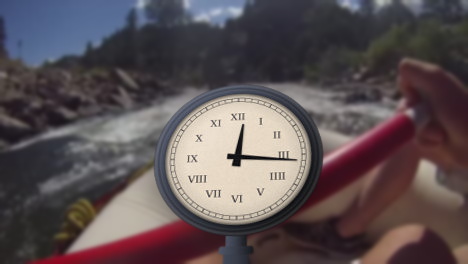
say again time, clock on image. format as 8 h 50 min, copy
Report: 12 h 16 min
